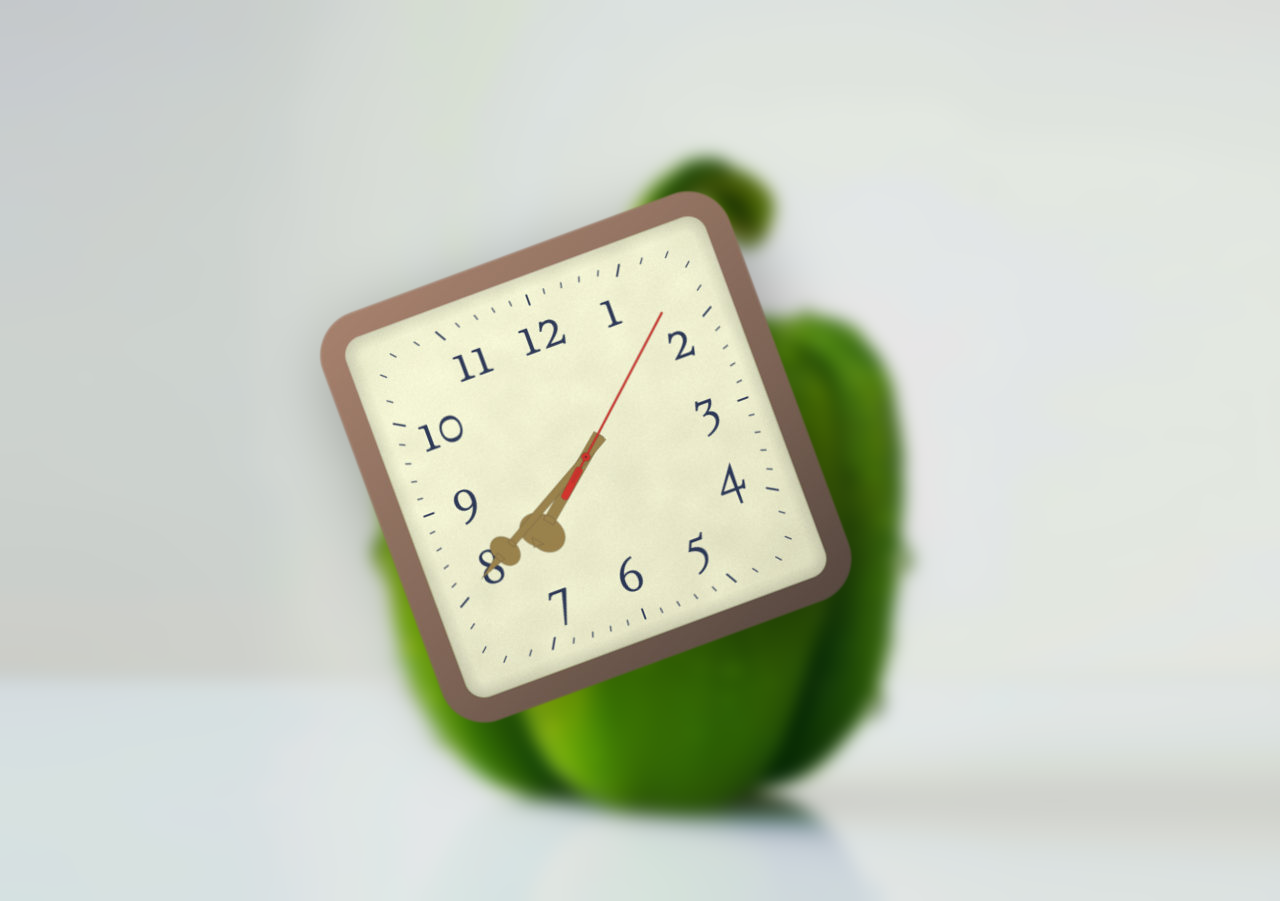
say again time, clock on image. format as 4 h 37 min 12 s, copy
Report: 7 h 40 min 08 s
